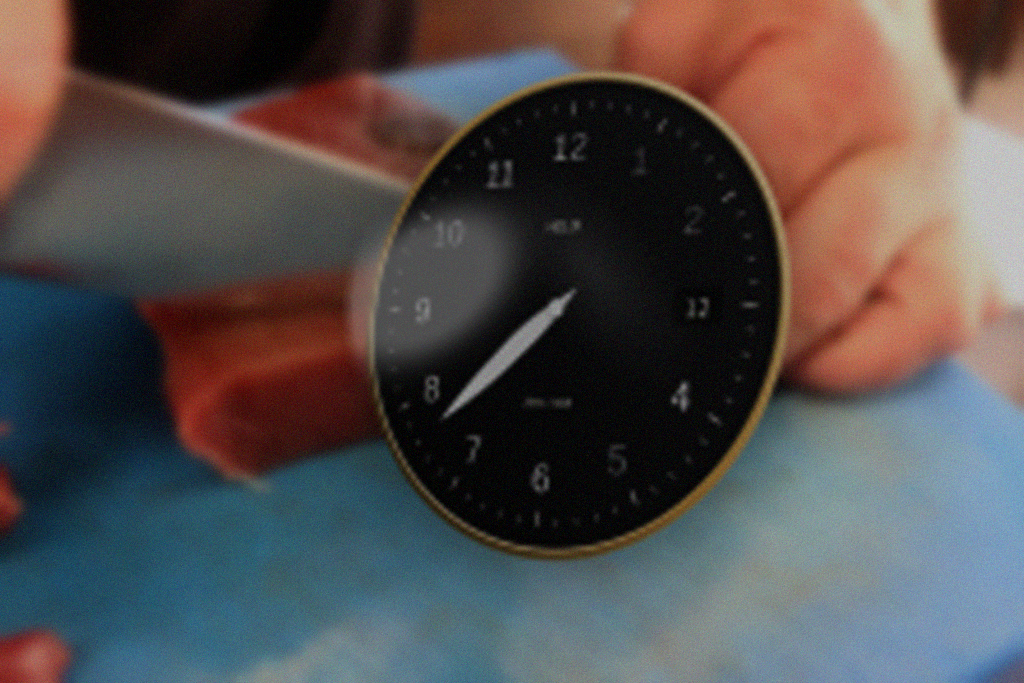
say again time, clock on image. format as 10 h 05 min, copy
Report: 7 h 38 min
